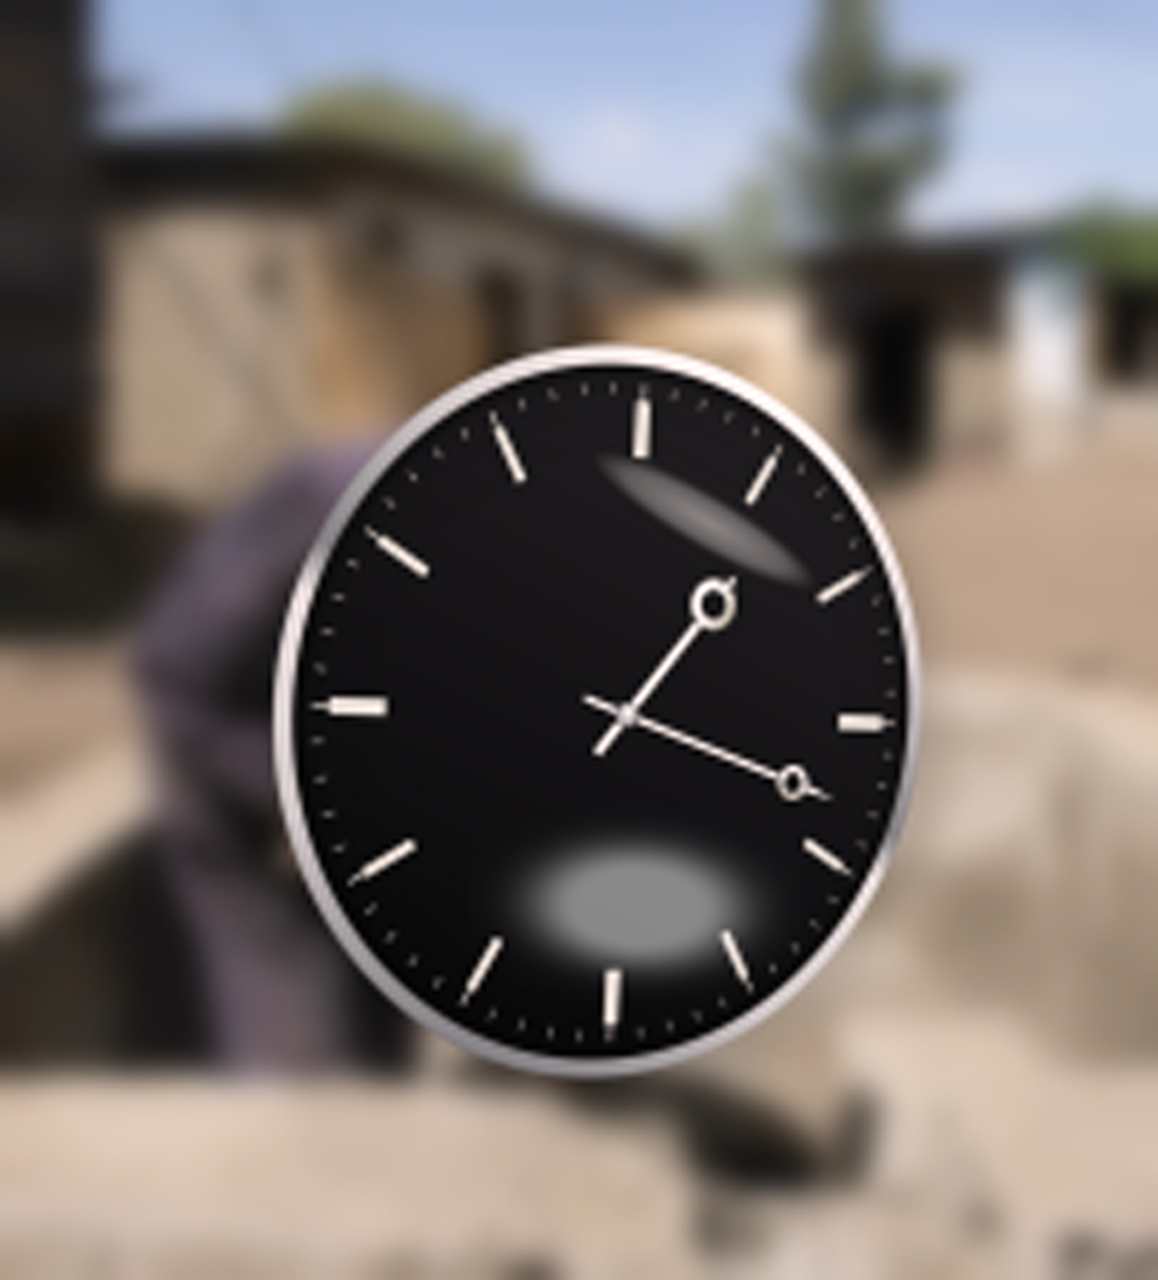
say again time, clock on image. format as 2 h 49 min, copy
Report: 1 h 18 min
